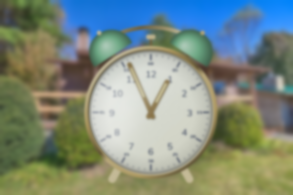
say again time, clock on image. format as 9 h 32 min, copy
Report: 12 h 56 min
